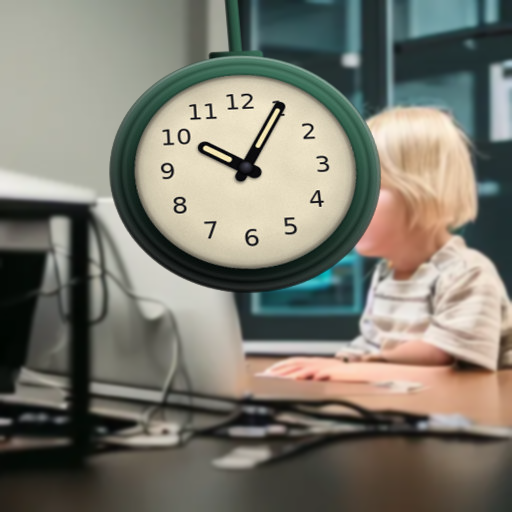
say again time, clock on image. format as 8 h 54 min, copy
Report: 10 h 05 min
